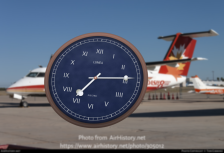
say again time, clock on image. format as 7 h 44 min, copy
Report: 7 h 14 min
